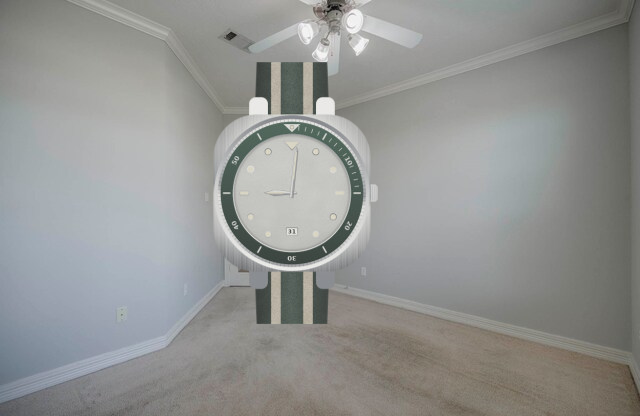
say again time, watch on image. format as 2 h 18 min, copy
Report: 9 h 01 min
